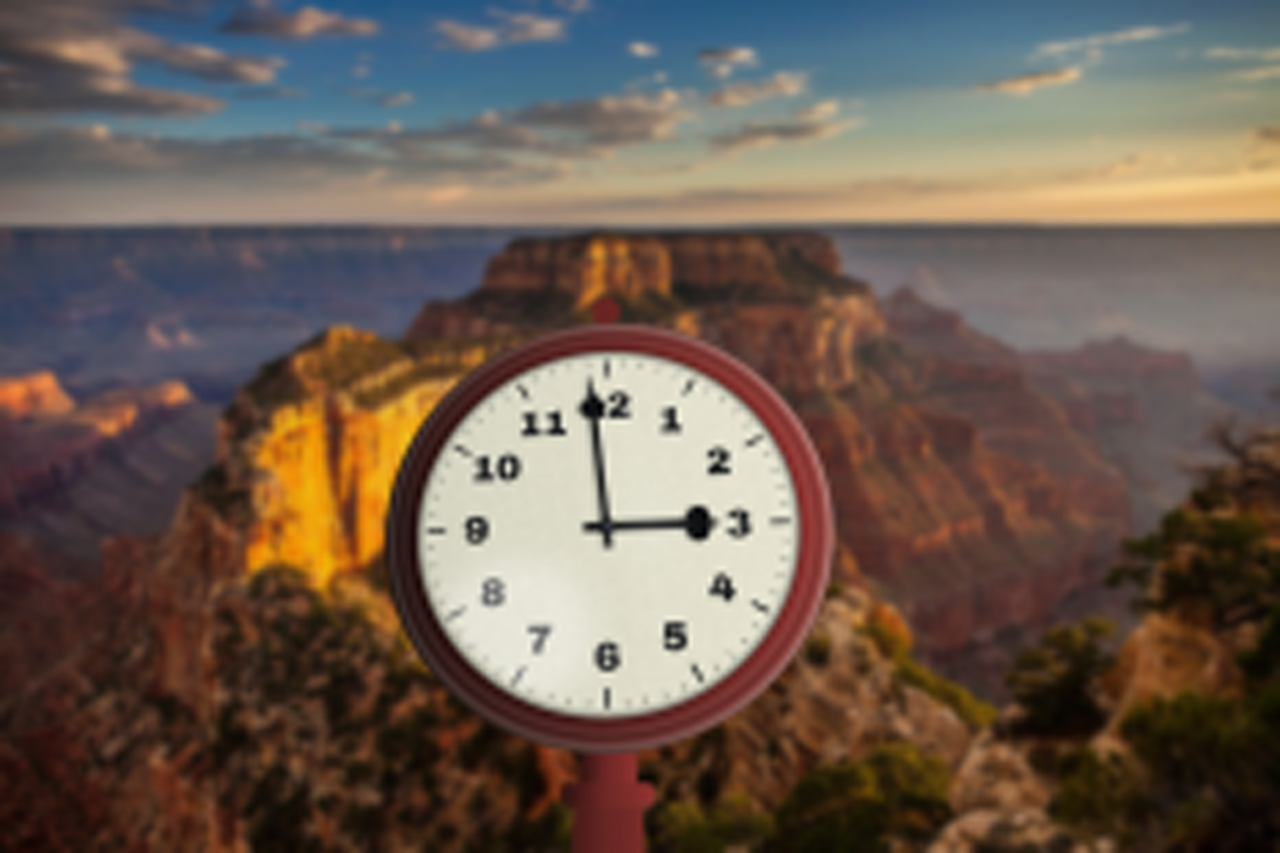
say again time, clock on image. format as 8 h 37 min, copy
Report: 2 h 59 min
